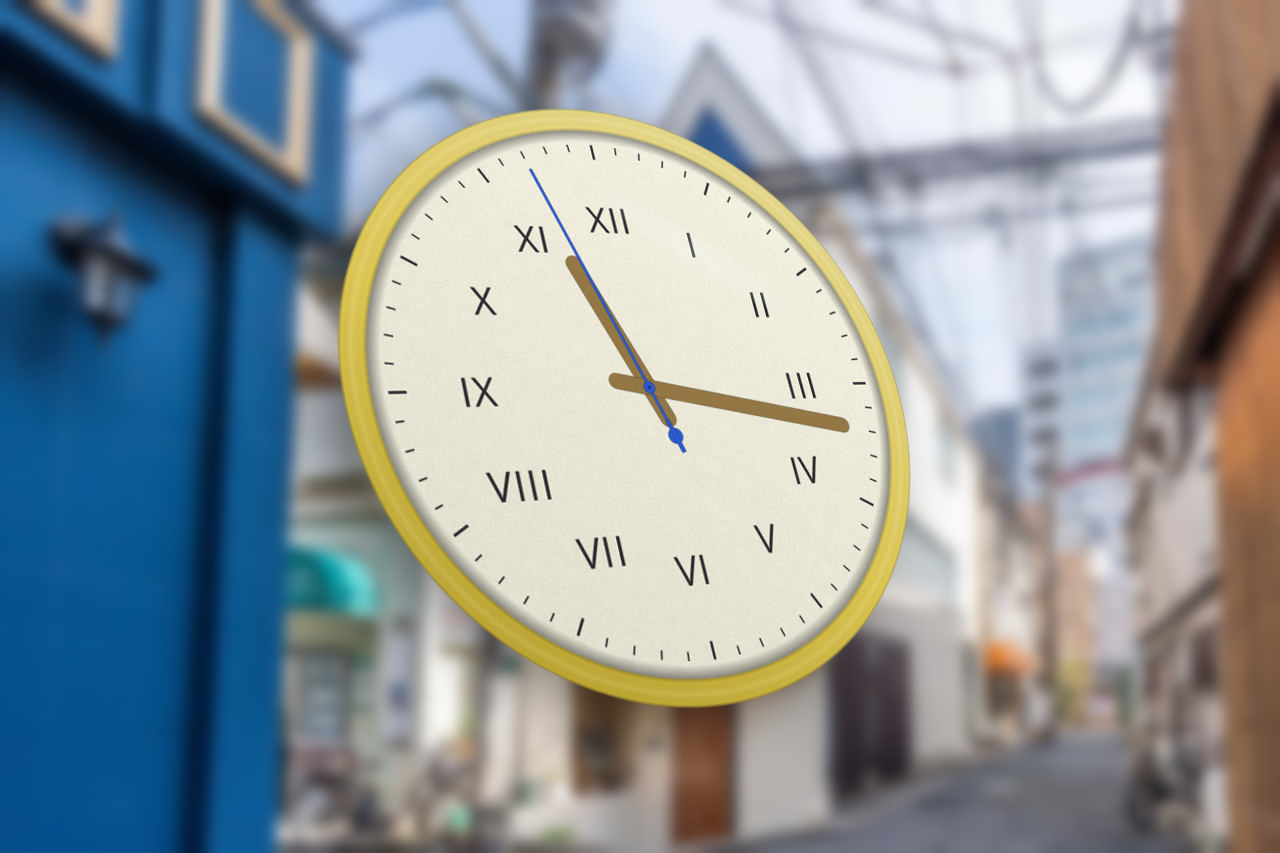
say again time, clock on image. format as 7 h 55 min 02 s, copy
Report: 11 h 16 min 57 s
